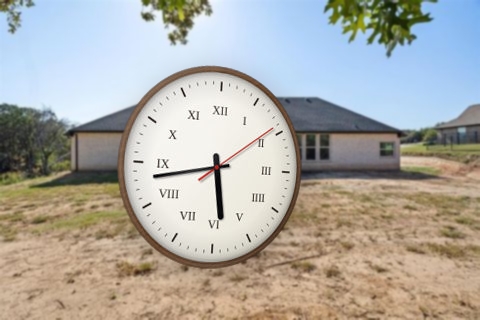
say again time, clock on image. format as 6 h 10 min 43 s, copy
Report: 5 h 43 min 09 s
